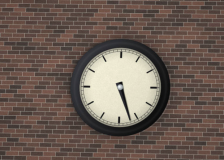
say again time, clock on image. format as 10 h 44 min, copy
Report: 5 h 27 min
